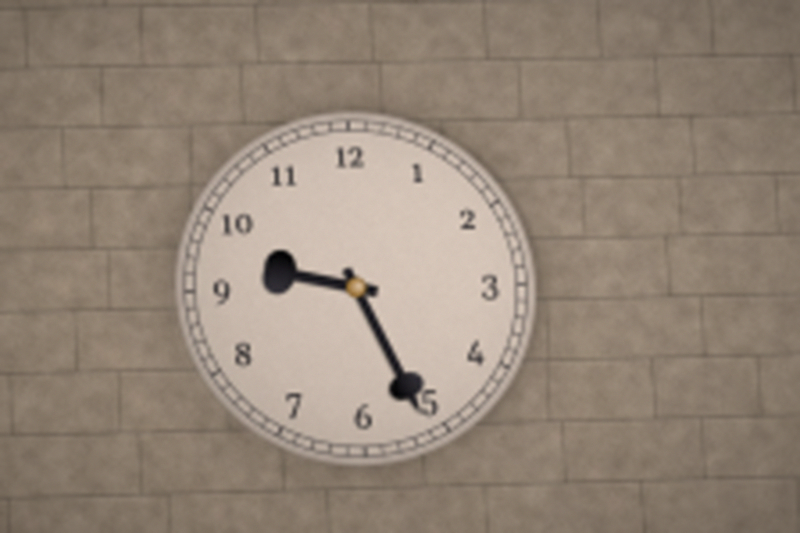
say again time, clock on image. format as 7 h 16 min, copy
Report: 9 h 26 min
